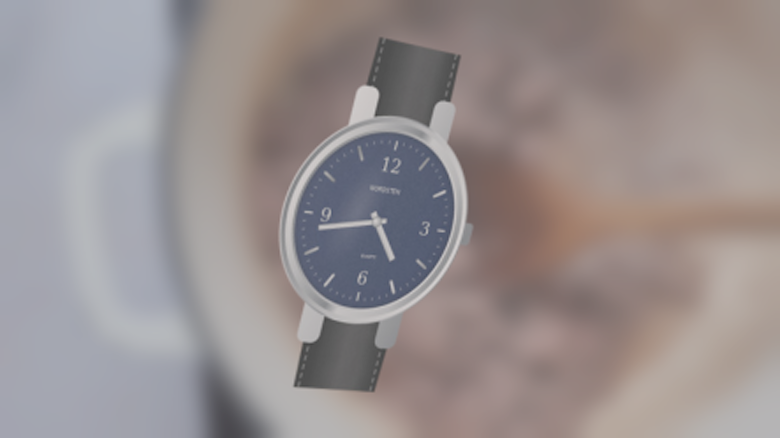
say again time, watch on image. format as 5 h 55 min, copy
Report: 4 h 43 min
